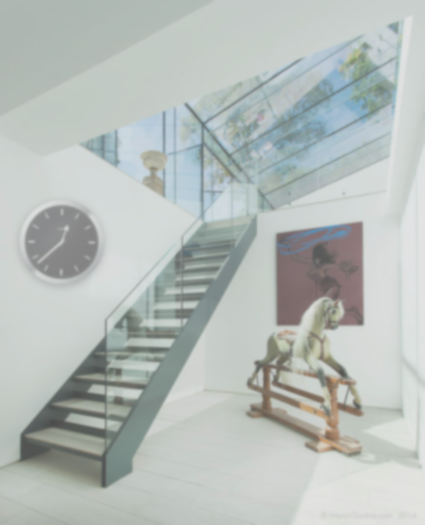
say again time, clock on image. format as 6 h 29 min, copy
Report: 12 h 38 min
